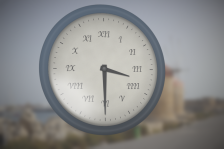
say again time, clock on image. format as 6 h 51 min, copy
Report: 3 h 30 min
